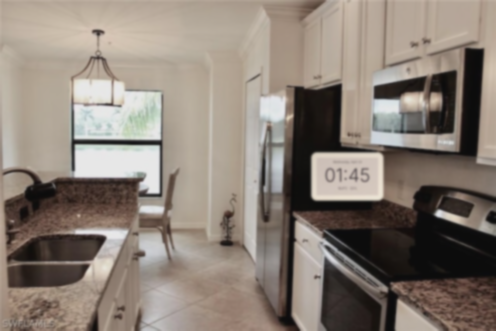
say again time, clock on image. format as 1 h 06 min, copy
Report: 1 h 45 min
